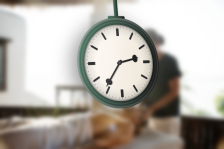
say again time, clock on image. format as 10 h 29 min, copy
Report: 2 h 36 min
